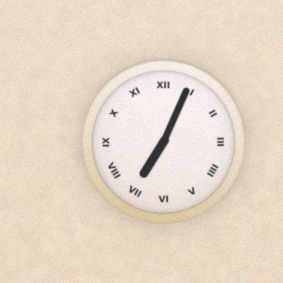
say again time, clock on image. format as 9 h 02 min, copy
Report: 7 h 04 min
